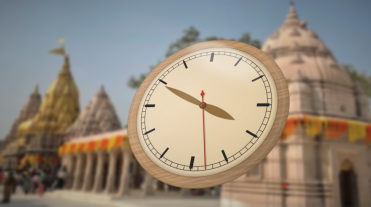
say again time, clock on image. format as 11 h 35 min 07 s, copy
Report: 3 h 49 min 28 s
